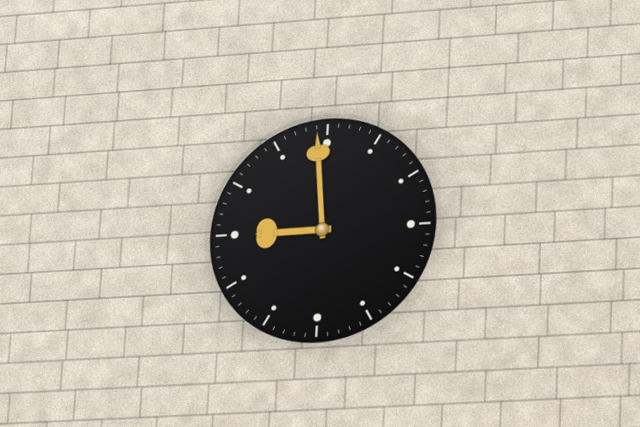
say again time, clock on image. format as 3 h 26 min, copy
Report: 8 h 59 min
